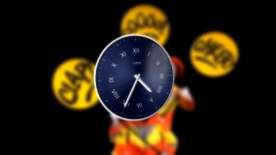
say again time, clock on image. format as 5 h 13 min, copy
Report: 4 h 35 min
